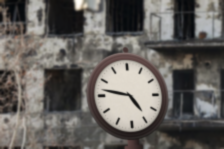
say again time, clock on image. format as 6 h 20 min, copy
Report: 4 h 47 min
